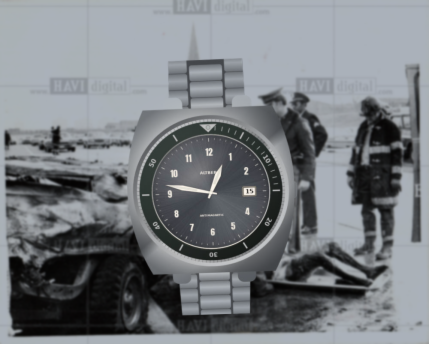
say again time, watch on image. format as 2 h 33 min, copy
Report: 12 h 47 min
